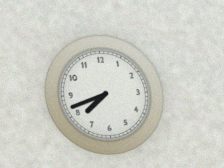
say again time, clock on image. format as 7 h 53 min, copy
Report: 7 h 42 min
